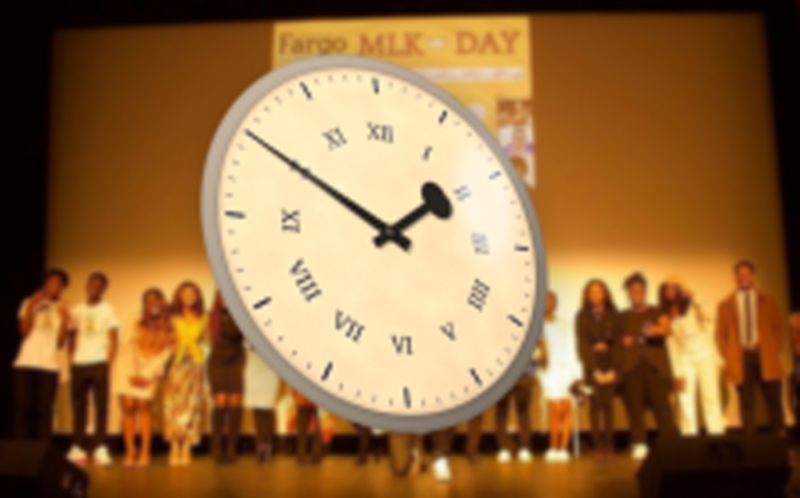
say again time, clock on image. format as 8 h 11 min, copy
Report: 1 h 50 min
